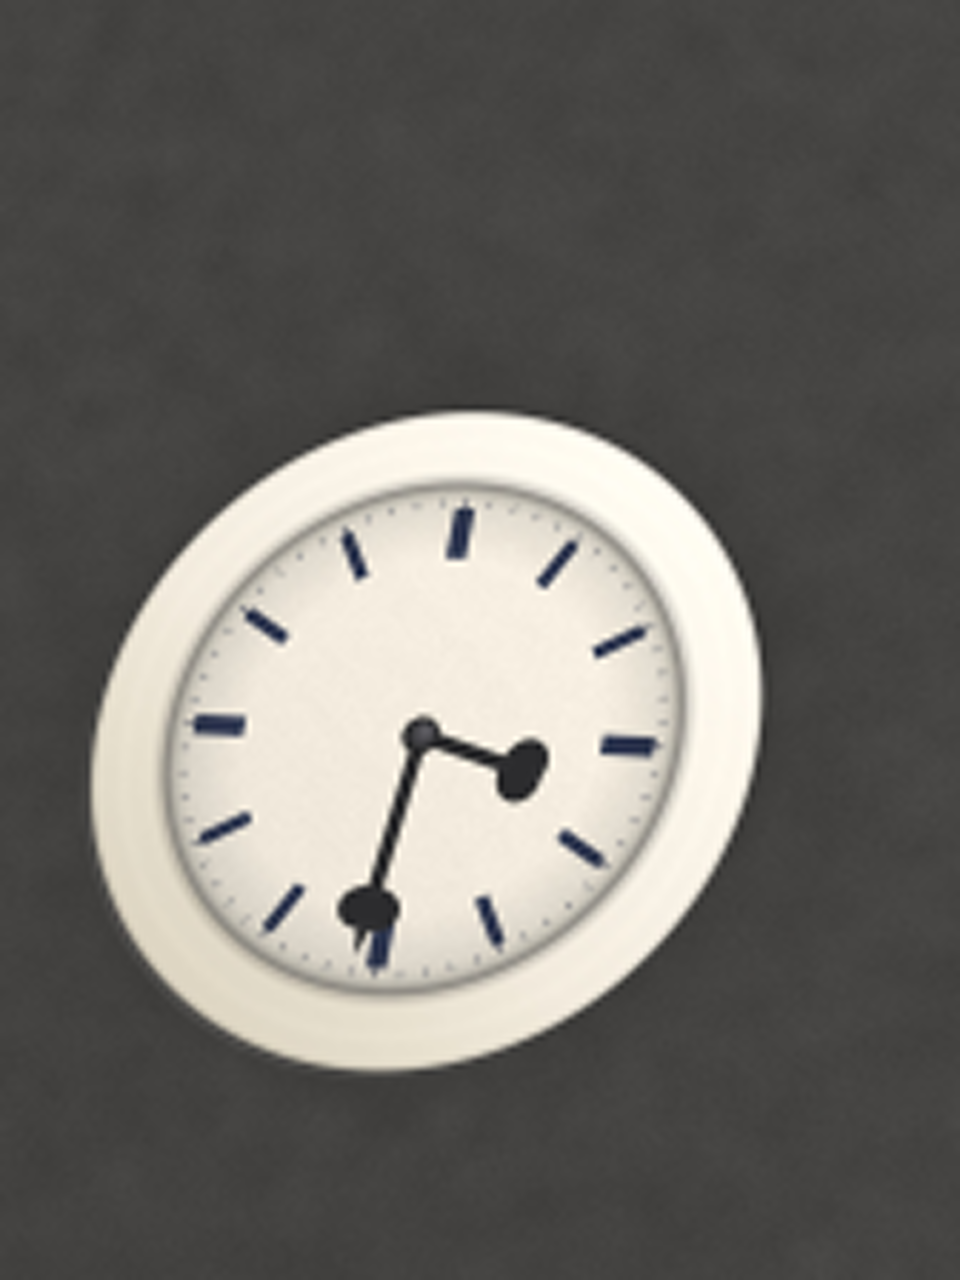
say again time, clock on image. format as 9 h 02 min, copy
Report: 3 h 31 min
